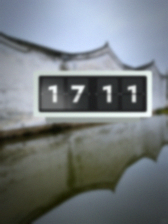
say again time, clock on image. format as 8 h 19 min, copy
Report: 17 h 11 min
